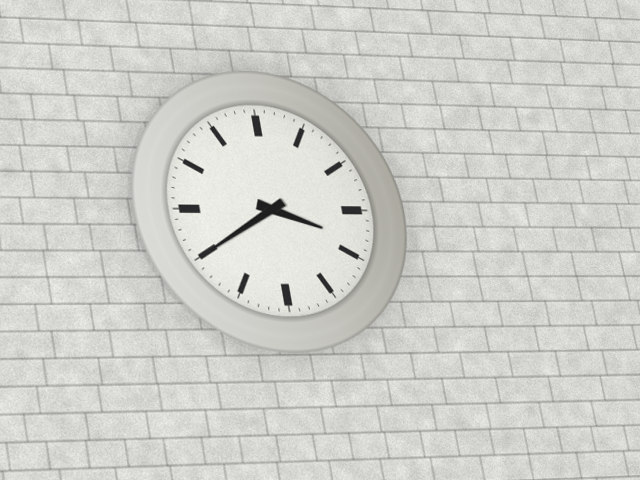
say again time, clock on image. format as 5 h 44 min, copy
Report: 3 h 40 min
